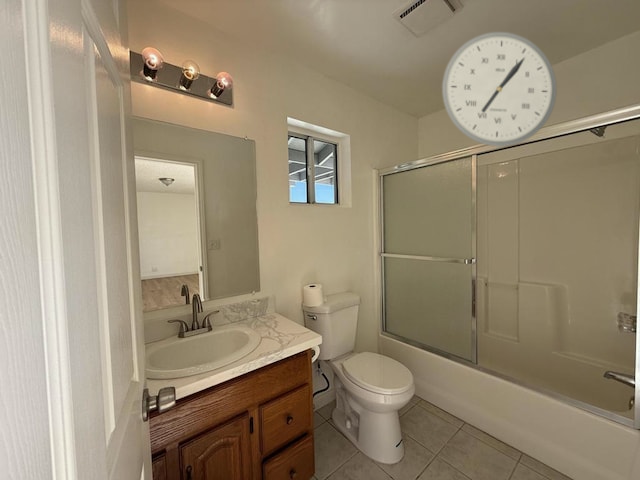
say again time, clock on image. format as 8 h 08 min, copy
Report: 7 h 06 min
